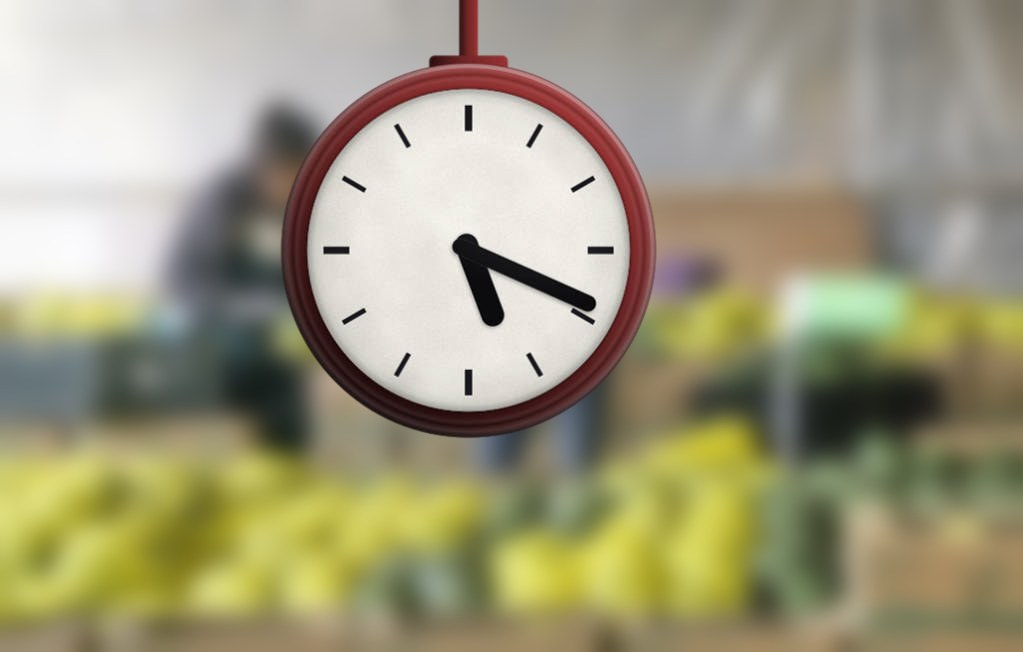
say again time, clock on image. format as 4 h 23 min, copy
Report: 5 h 19 min
